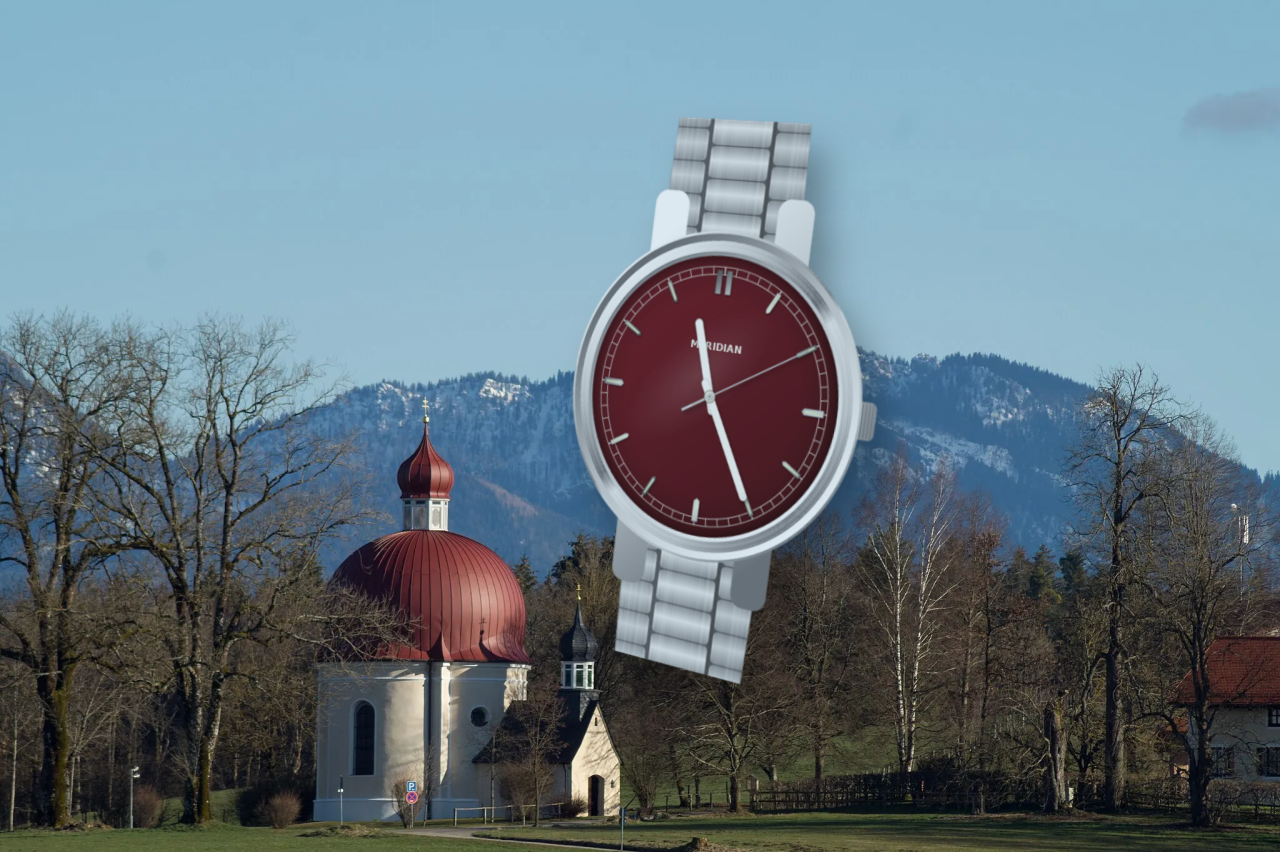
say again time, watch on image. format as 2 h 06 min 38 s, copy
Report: 11 h 25 min 10 s
